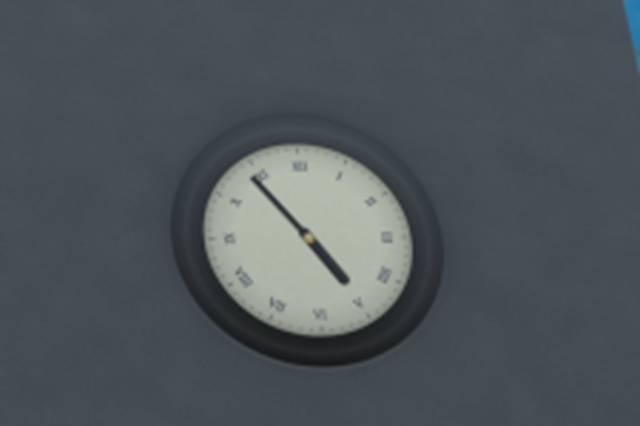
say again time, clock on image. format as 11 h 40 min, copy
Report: 4 h 54 min
